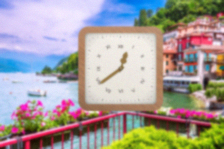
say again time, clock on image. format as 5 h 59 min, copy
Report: 12 h 39 min
